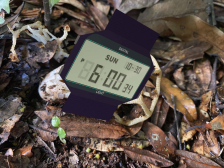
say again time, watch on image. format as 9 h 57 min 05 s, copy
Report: 6 h 00 min 34 s
